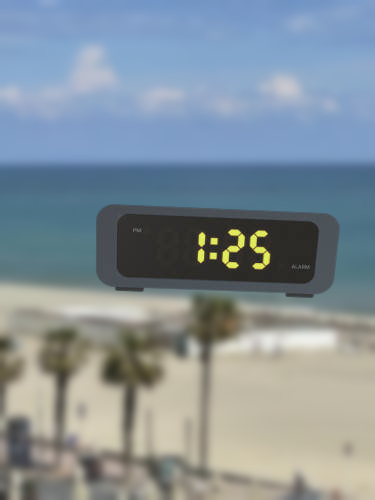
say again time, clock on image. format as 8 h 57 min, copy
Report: 1 h 25 min
